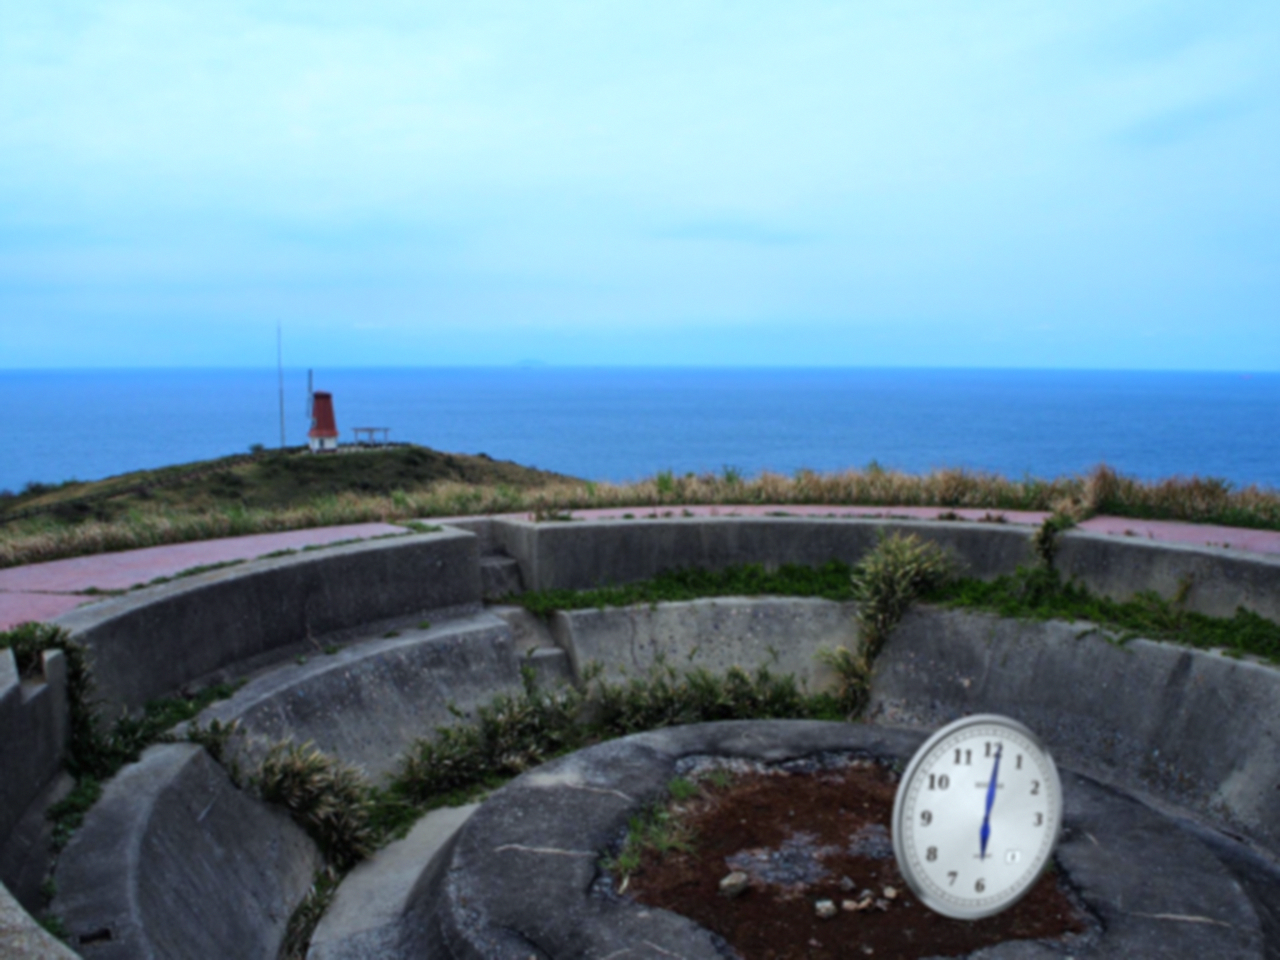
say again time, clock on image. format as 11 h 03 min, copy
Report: 6 h 01 min
